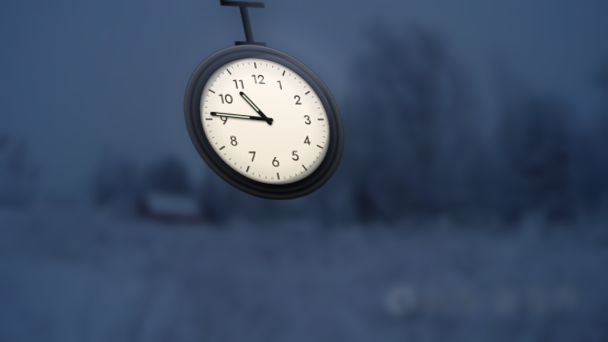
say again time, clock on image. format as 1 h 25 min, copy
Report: 10 h 46 min
